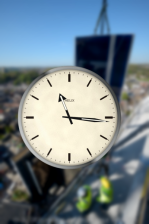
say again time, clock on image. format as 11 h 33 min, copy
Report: 11 h 16 min
